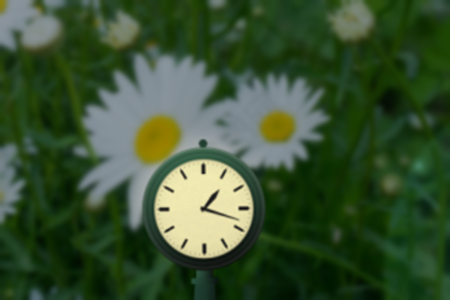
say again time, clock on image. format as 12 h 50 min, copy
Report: 1 h 18 min
